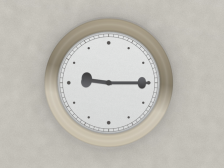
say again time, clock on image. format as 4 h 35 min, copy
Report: 9 h 15 min
